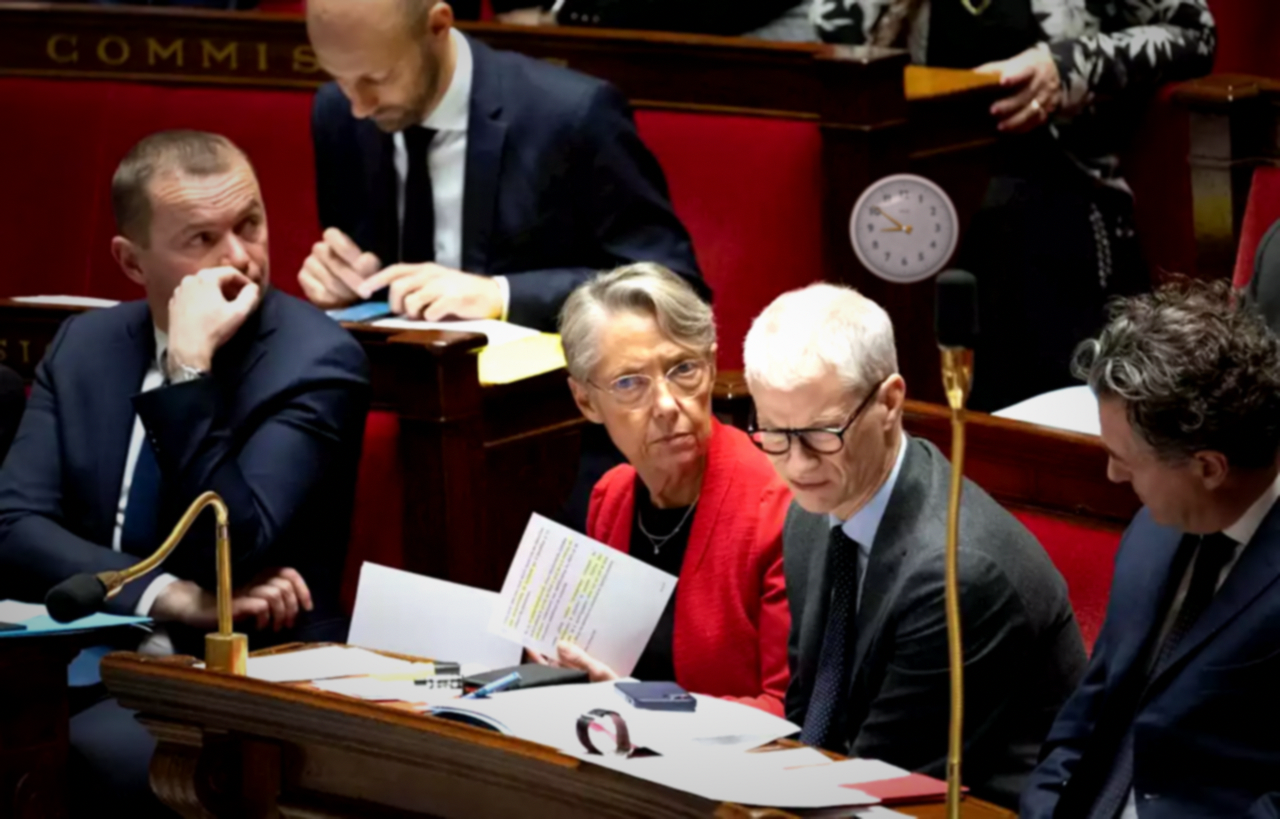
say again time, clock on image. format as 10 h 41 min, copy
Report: 8 h 51 min
